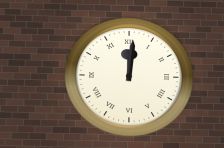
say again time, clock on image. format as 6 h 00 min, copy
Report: 12 h 01 min
